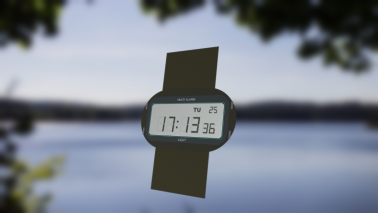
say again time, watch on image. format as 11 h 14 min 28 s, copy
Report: 17 h 13 min 36 s
